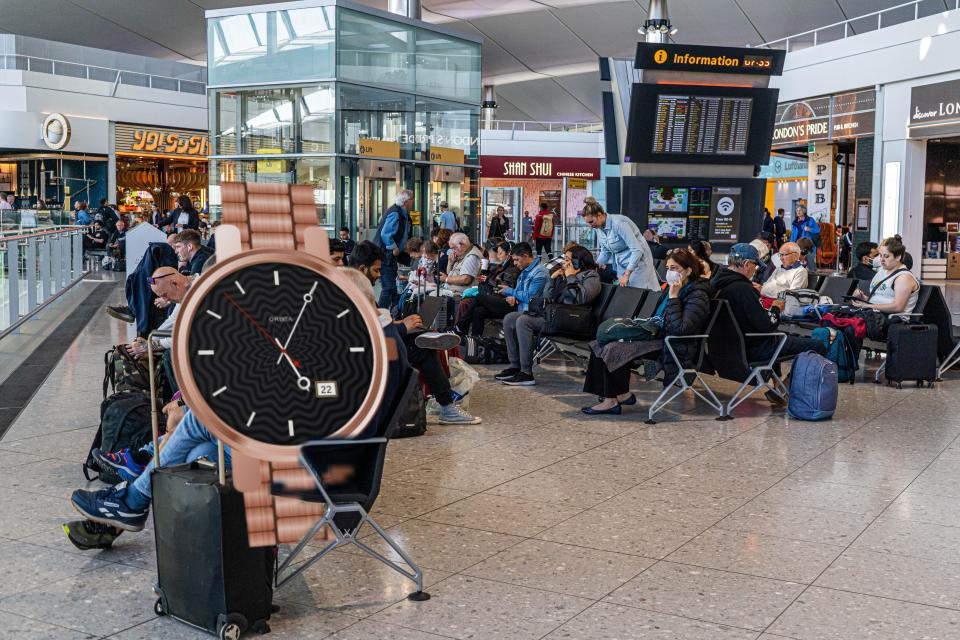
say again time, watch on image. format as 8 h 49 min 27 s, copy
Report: 5 h 04 min 53 s
